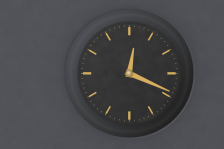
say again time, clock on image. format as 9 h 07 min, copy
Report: 12 h 19 min
